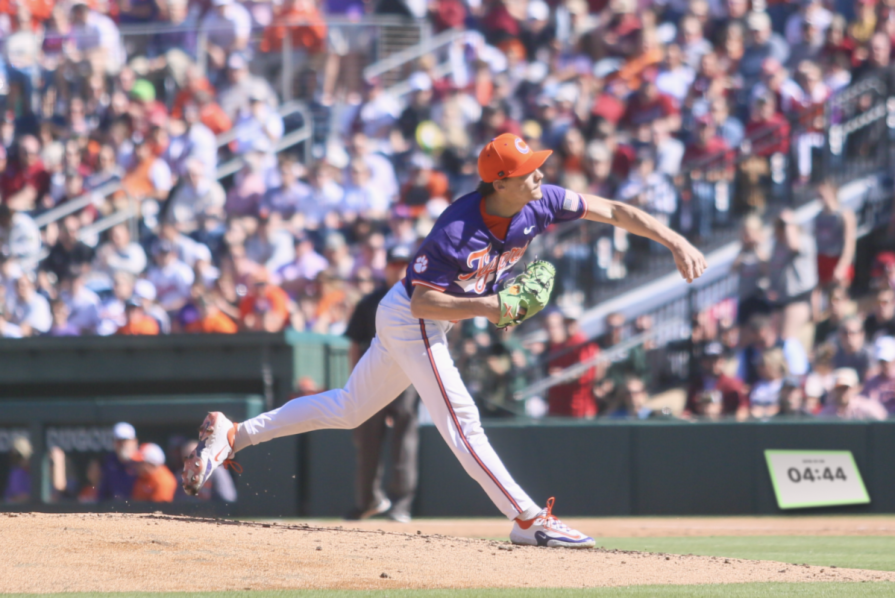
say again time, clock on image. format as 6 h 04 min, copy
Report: 4 h 44 min
